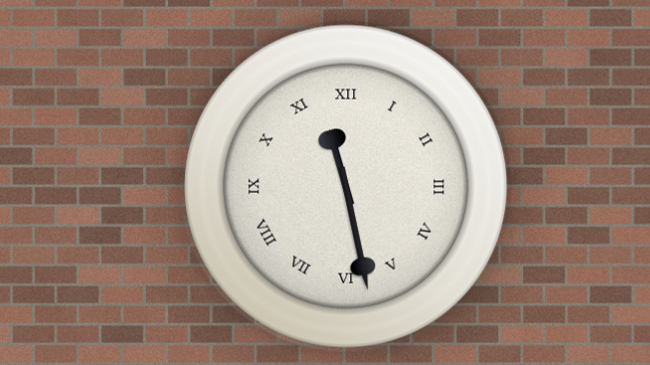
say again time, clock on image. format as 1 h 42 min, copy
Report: 11 h 28 min
